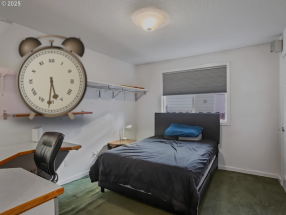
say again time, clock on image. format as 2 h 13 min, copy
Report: 5 h 31 min
